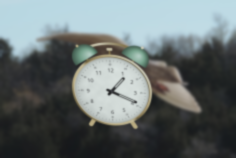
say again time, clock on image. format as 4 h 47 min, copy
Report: 1 h 19 min
